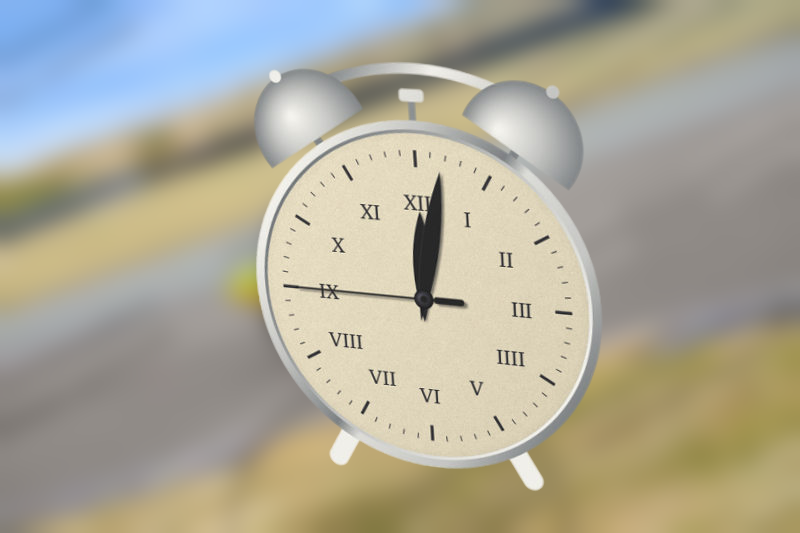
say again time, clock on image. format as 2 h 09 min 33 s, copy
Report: 12 h 01 min 45 s
